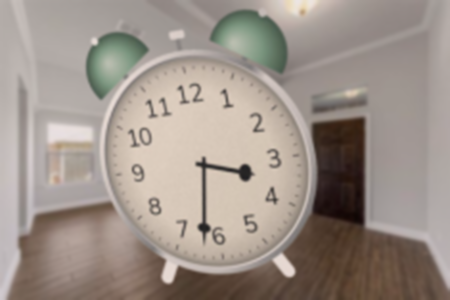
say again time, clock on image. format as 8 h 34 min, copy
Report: 3 h 32 min
